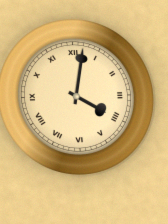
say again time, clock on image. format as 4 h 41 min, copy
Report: 4 h 02 min
